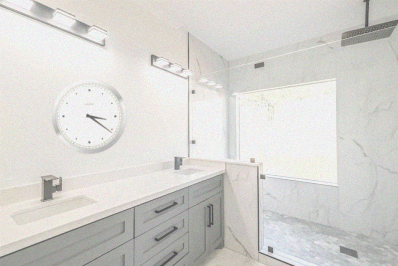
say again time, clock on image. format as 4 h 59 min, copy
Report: 3 h 21 min
